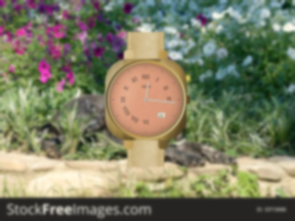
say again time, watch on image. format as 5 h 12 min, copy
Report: 12 h 16 min
